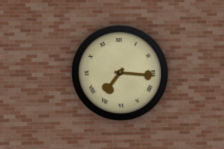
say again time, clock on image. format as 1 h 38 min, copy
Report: 7 h 16 min
